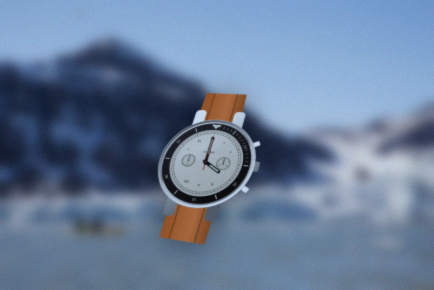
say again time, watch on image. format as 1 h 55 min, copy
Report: 4 h 00 min
